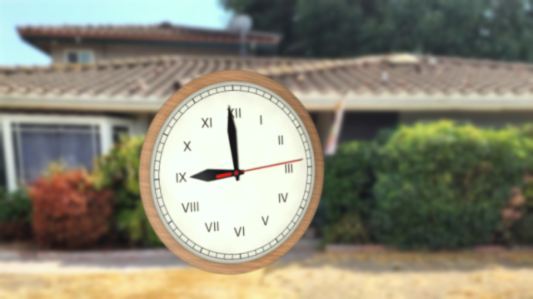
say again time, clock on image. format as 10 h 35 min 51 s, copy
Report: 8 h 59 min 14 s
